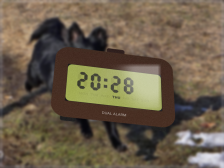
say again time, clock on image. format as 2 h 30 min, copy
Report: 20 h 28 min
